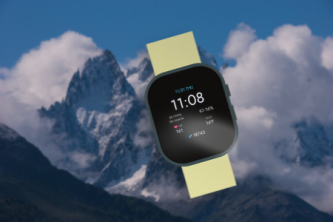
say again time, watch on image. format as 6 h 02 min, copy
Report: 11 h 08 min
